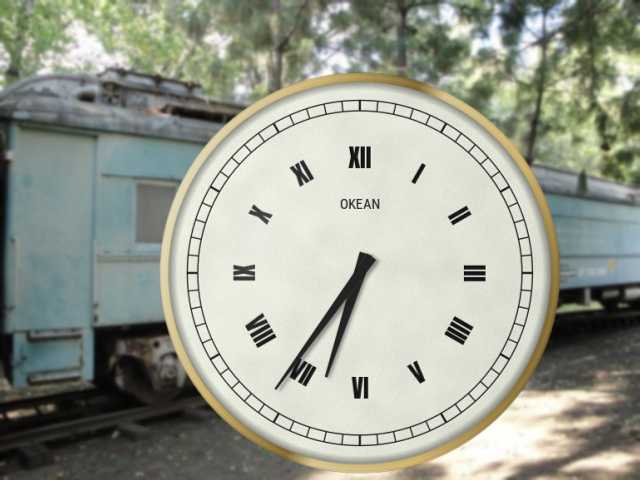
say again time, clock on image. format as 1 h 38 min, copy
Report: 6 h 36 min
